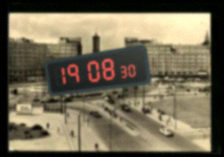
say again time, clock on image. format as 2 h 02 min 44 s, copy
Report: 19 h 08 min 30 s
